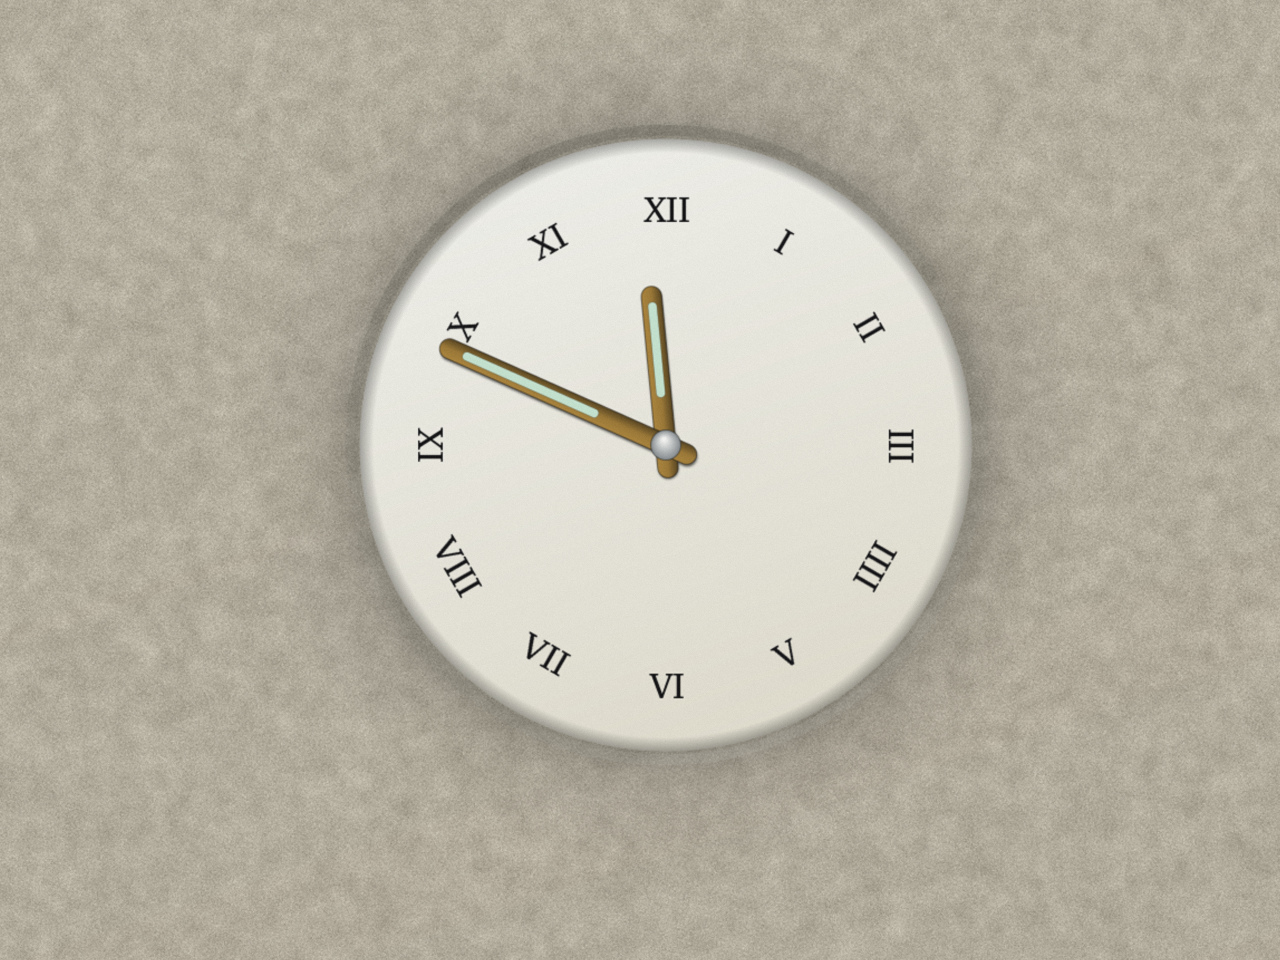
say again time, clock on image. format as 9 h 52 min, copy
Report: 11 h 49 min
